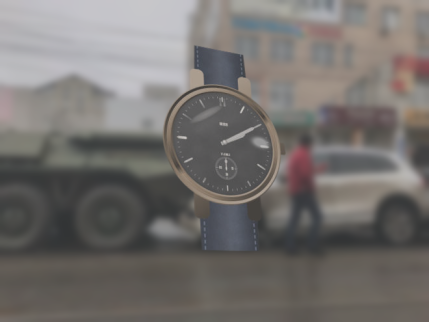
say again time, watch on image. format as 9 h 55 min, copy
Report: 2 h 10 min
